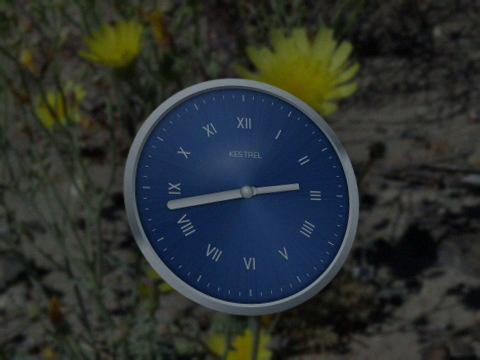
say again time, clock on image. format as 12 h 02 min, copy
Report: 2 h 43 min
